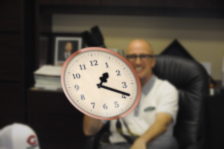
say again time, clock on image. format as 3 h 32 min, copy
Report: 1 h 19 min
